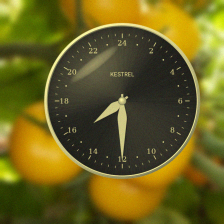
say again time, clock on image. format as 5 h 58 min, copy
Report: 15 h 30 min
